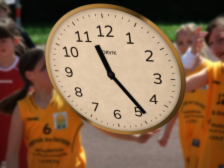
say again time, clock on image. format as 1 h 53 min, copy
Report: 11 h 24 min
